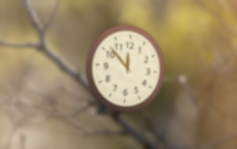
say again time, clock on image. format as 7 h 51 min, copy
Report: 11 h 52 min
